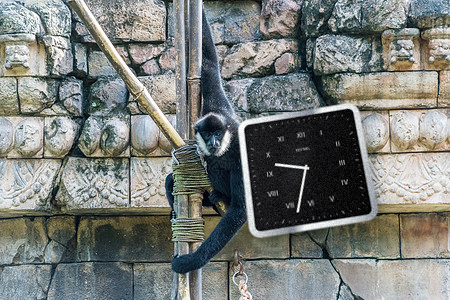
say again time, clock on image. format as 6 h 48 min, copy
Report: 9 h 33 min
